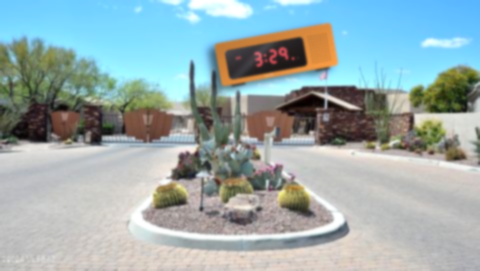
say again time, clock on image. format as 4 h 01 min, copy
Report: 3 h 29 min
